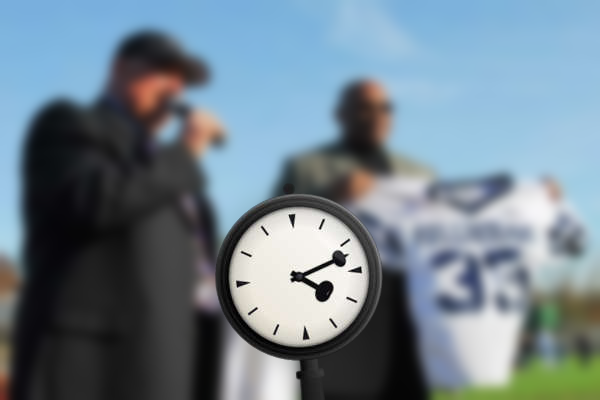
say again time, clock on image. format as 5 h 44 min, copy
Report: 4 h 12 min
